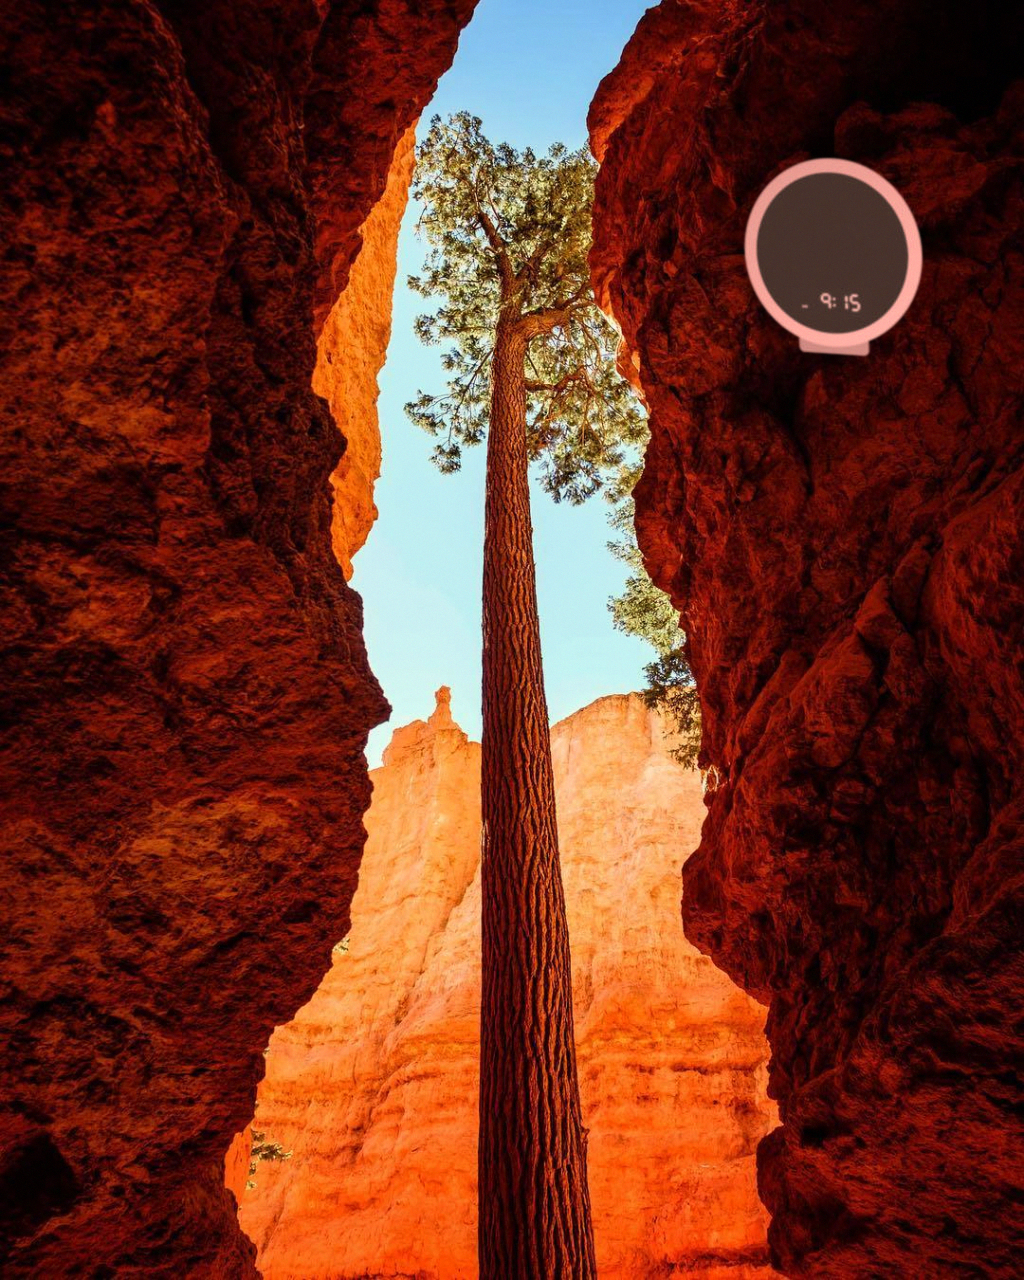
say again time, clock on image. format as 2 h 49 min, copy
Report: 9 h 15 min
